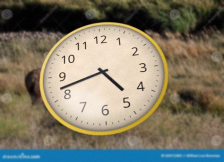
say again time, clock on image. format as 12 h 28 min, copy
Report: 4 h 42 min
